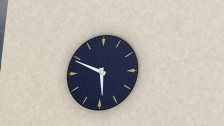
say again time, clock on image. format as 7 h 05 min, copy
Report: 5 h 49 min
